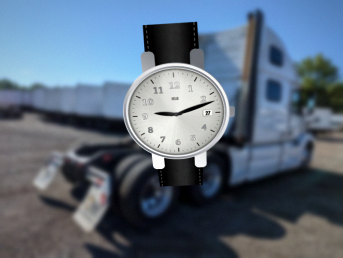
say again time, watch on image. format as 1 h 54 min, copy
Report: 9 h 12 min
